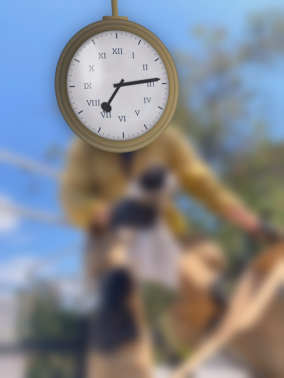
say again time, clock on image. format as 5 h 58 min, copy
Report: 7 h 14 min
